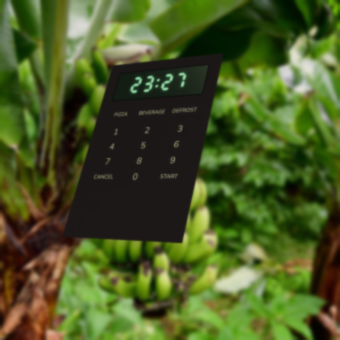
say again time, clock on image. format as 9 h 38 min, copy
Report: 23 h 27 min
